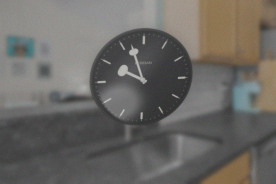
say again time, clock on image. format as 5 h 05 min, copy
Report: 9 h 57 min
